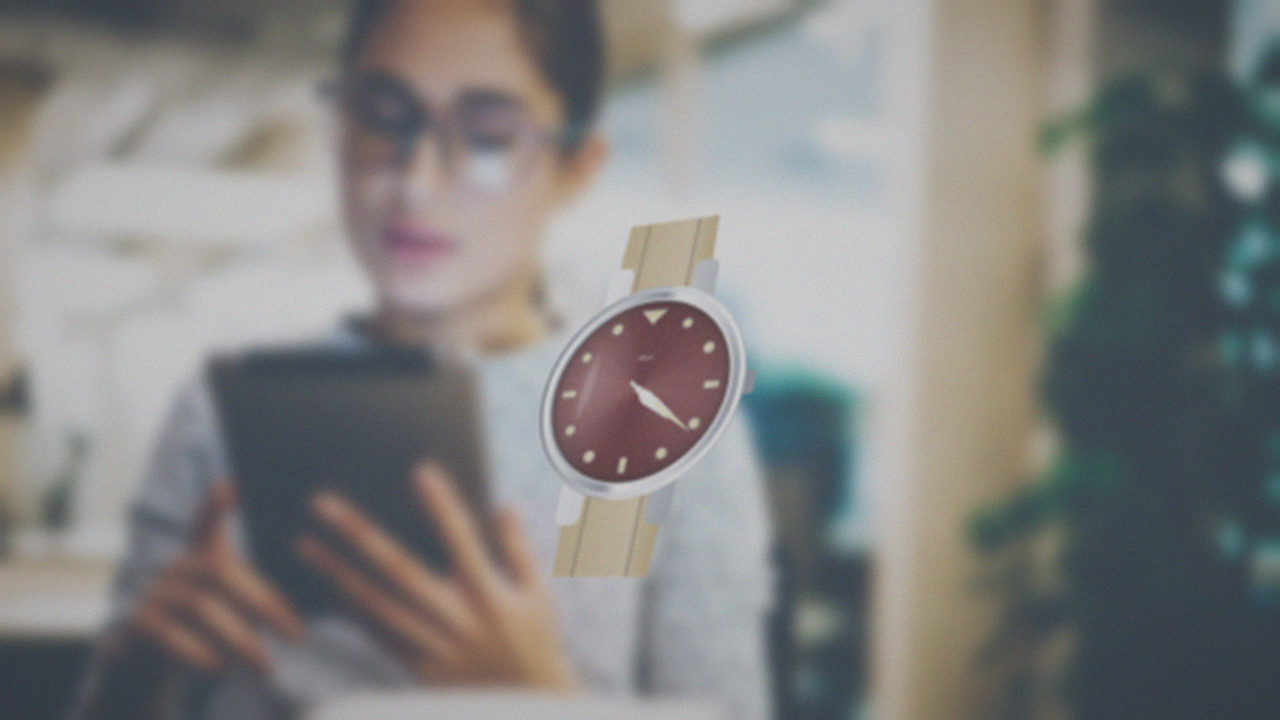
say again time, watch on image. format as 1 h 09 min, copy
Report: 4 h 21 min
